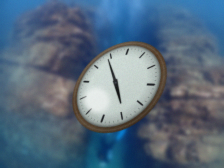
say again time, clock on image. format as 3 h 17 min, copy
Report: 4 h 54 min
